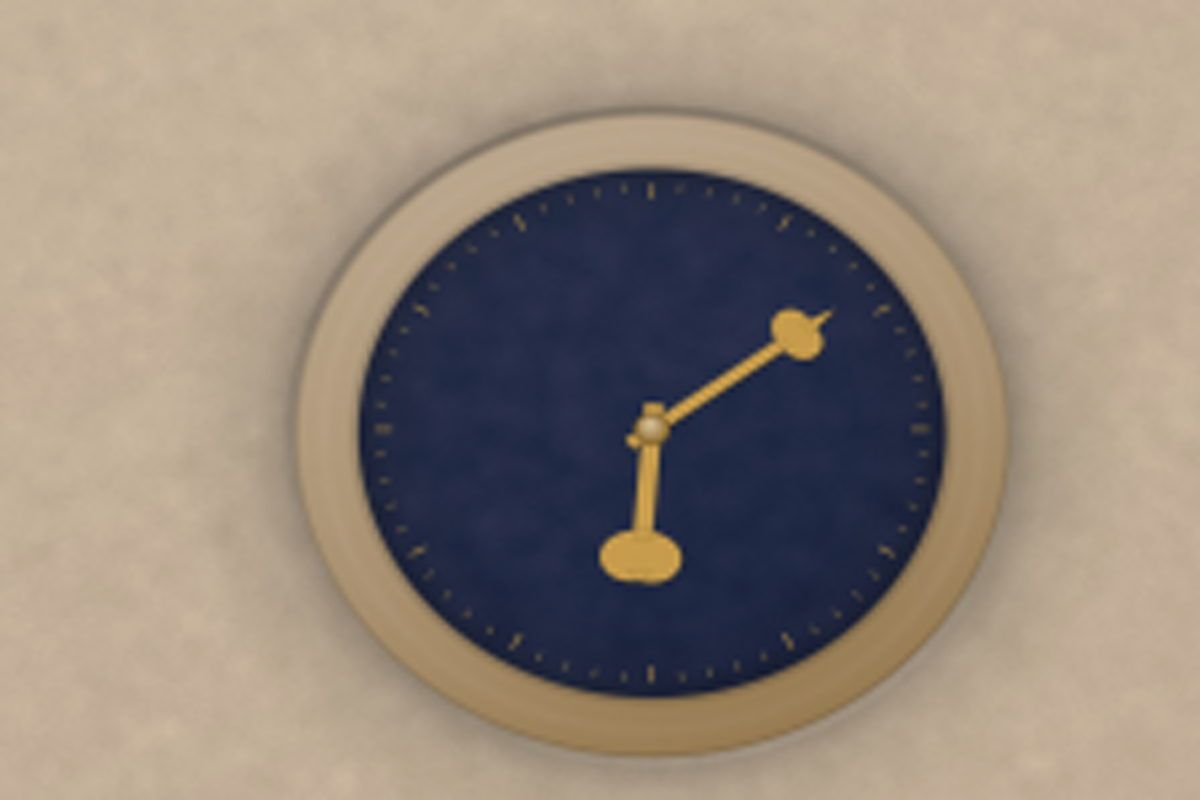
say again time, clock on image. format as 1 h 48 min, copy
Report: 6 h 09 min
